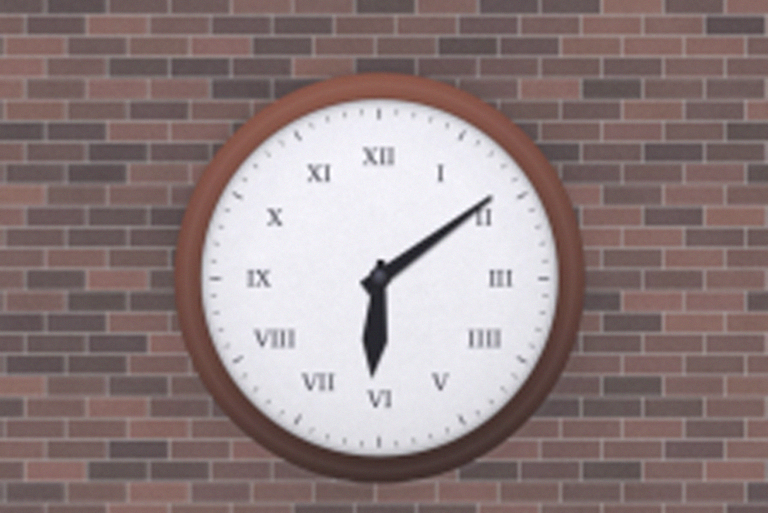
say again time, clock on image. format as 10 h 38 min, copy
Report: 6 h 09 min
